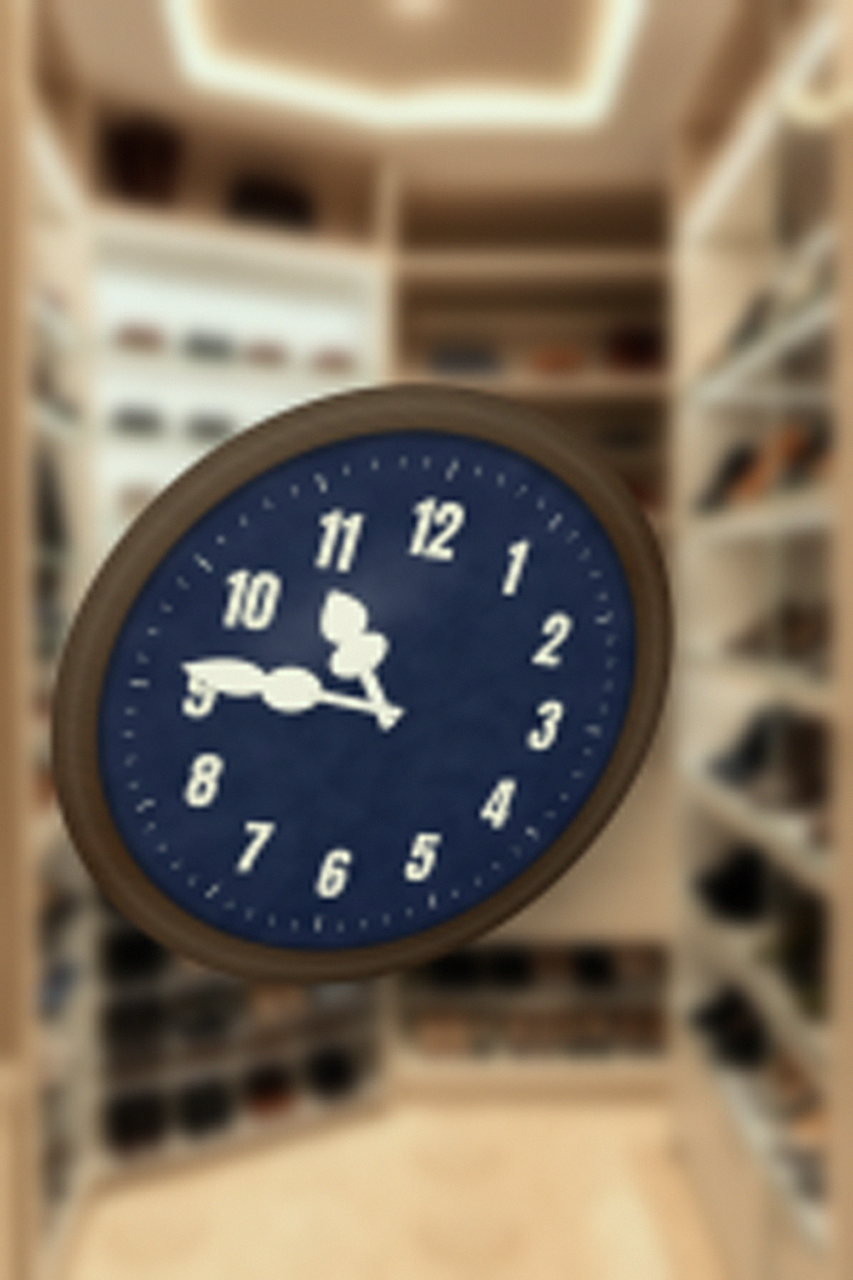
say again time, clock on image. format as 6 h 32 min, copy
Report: 10 h 46 min
